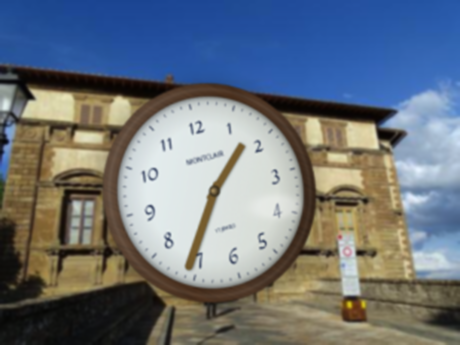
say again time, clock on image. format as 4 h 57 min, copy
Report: 1 h 36 min
